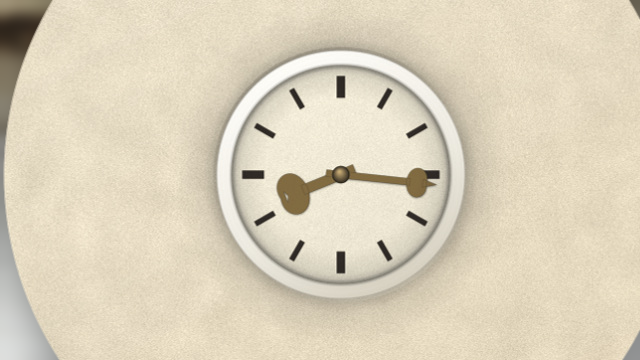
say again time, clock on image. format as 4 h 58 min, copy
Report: 8 h 16 min
